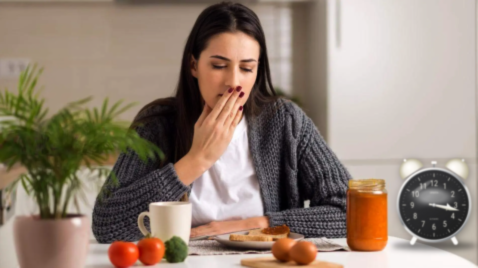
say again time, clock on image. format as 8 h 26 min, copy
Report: 3 h 17 min
